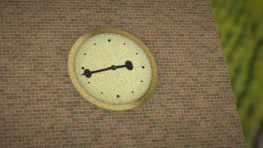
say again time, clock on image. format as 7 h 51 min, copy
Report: 2 h 43 min
